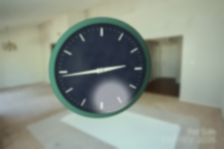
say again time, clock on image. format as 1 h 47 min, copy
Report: 2 h 44 min
